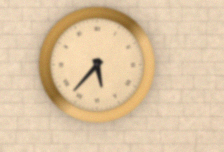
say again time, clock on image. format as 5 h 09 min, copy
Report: 5 h 37 min
